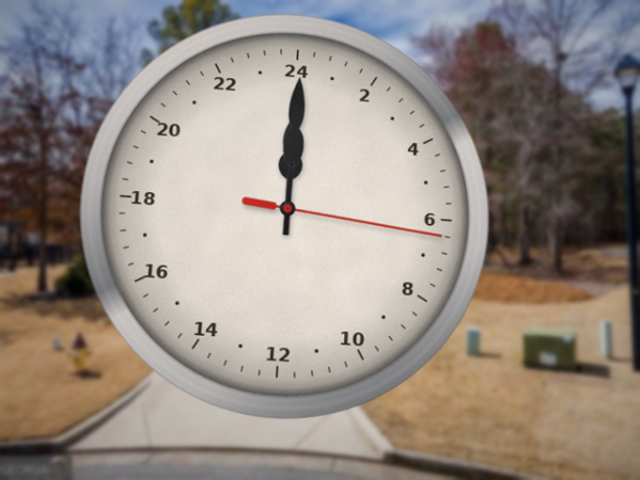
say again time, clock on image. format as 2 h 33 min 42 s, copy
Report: 0 h 00 min 16 s
